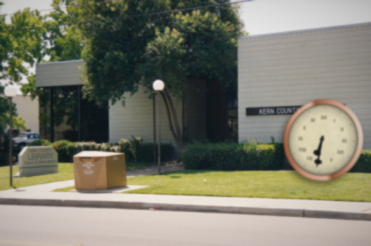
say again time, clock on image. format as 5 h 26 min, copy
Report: 6 h 31 min
